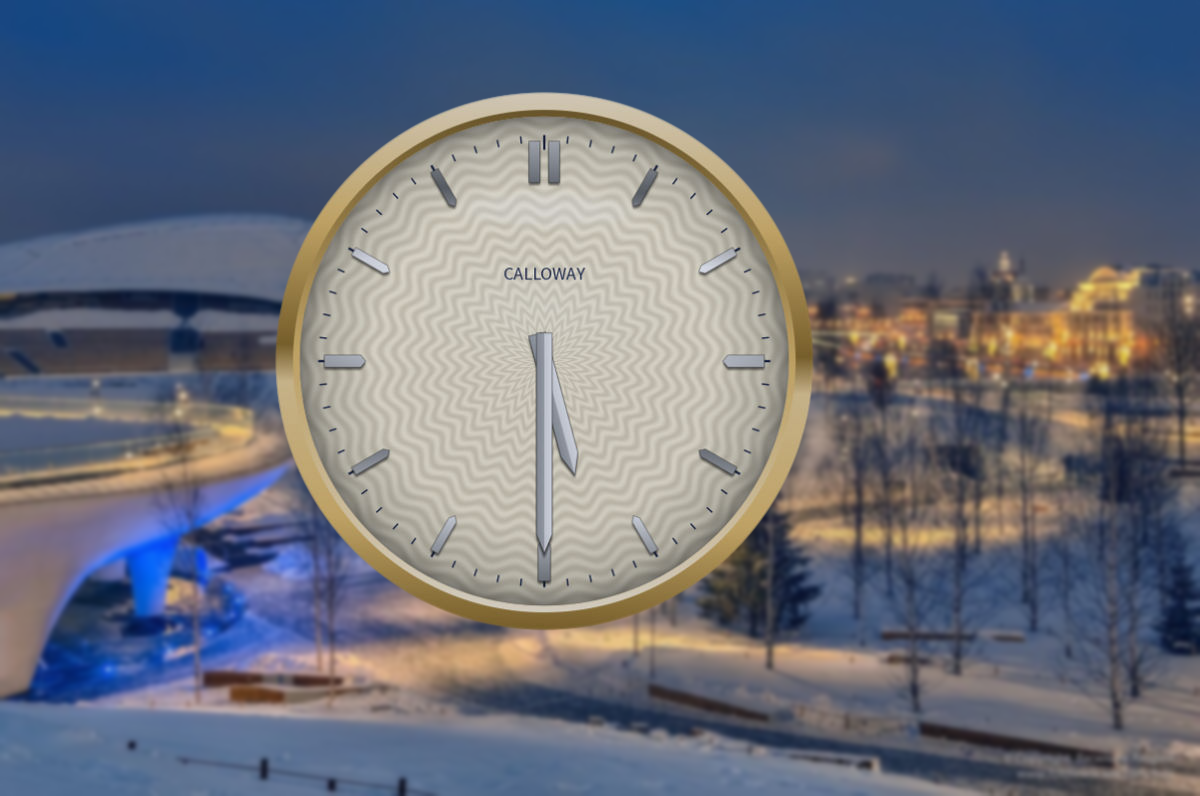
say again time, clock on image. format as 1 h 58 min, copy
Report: 5 h 30 min
